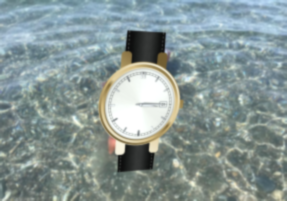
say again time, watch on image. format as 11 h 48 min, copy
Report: 3 h 15 min
